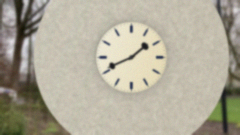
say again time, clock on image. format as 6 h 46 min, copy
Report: 1 h 41 min
